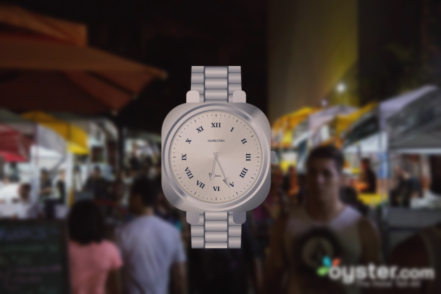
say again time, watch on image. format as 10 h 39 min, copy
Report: 6 h 26 min
